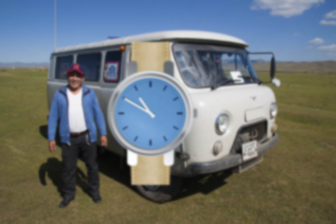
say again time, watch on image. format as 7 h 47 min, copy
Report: 10 h 50 min
